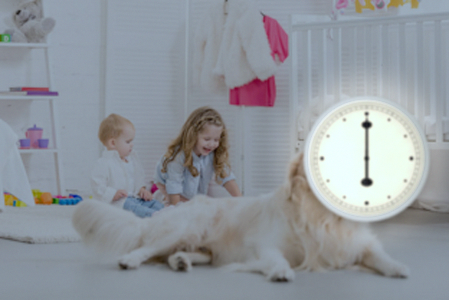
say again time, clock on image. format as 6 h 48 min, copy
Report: 6 h 00 min
